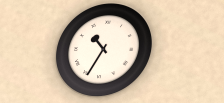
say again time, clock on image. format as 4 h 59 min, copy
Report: 10 h 34 min
